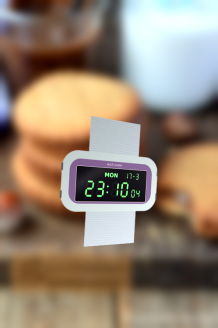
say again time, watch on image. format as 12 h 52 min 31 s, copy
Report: 23 h 10 min 04 s
